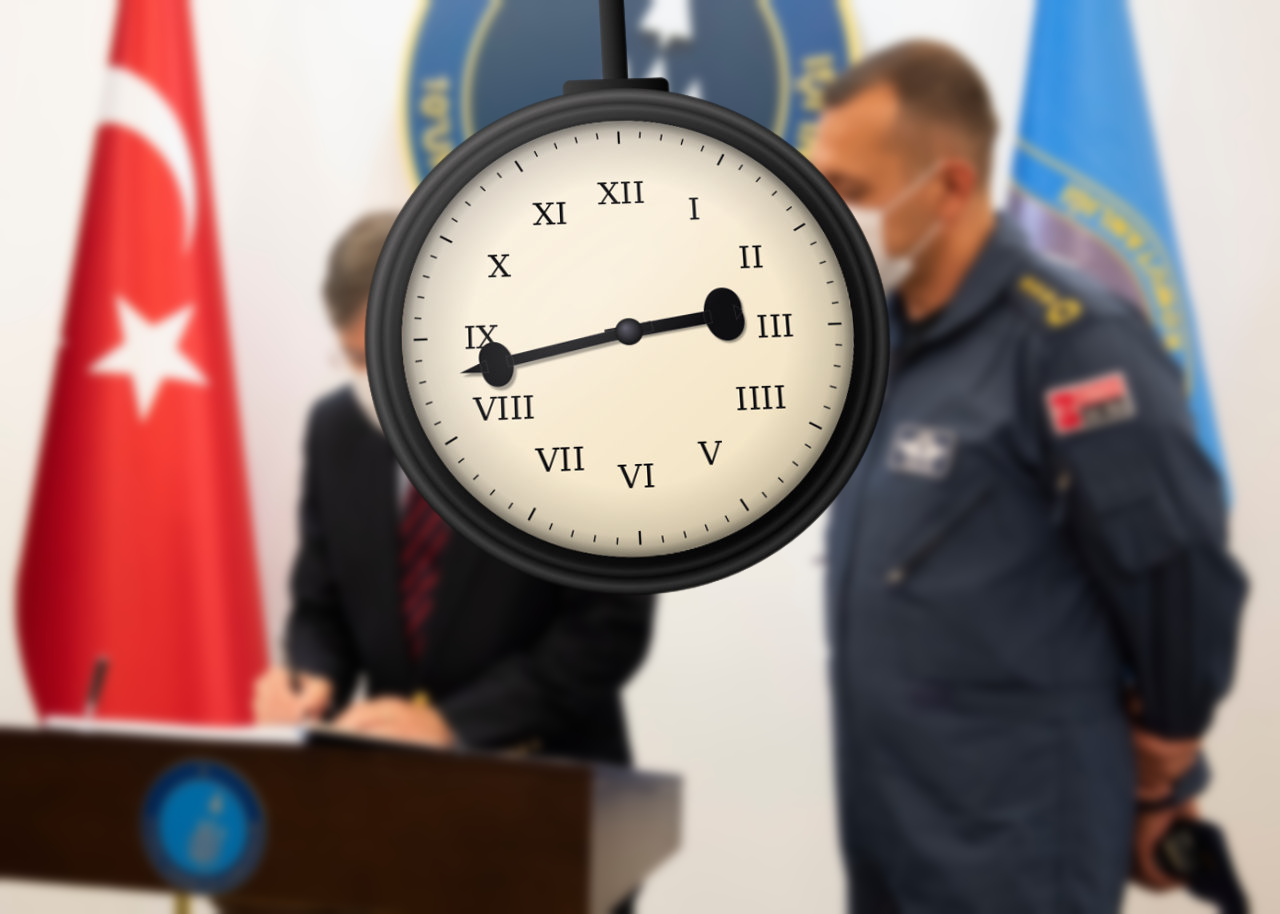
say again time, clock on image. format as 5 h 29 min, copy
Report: 2 h 43 min
